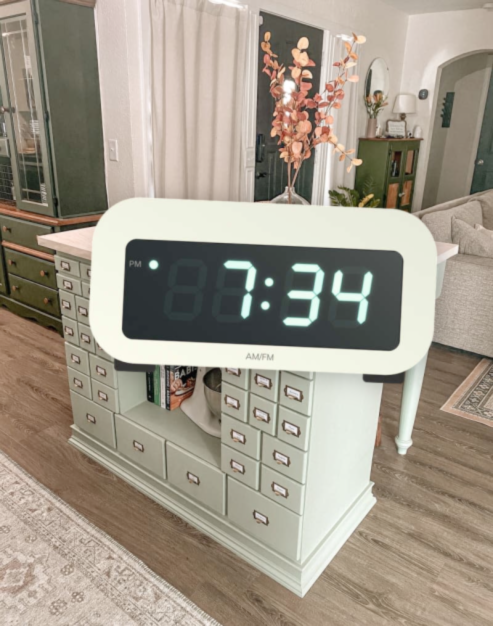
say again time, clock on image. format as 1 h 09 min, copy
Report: 7 h 34 min
